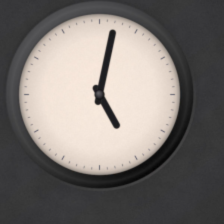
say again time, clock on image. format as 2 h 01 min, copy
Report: 5 h 02 min
